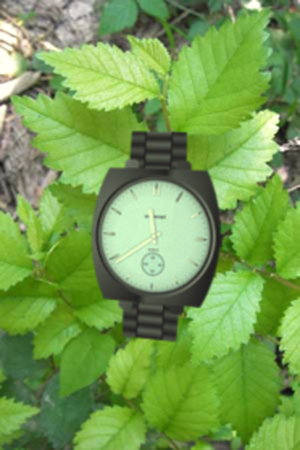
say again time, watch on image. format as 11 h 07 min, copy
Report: 11 h 39 min
